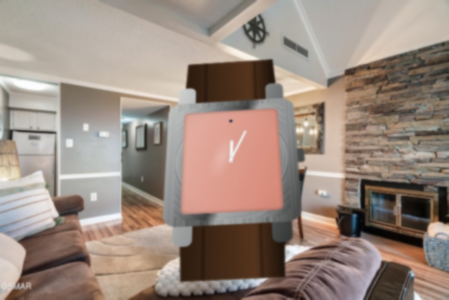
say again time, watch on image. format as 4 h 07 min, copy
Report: 12 h 04 min
